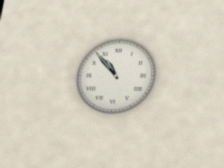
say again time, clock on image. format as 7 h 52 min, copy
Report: 10 h 53 min
